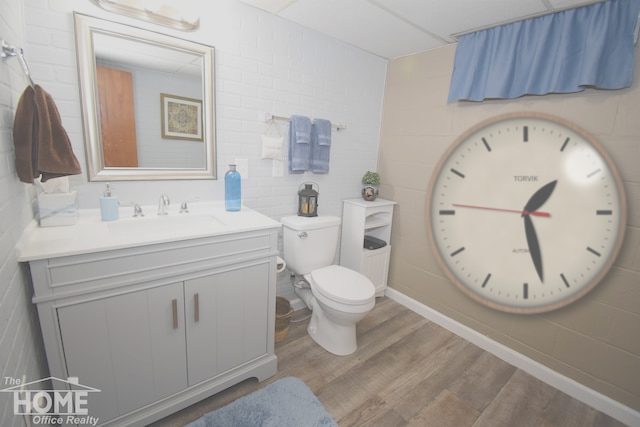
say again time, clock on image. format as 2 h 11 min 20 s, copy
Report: 1 h 27 min 46 s
